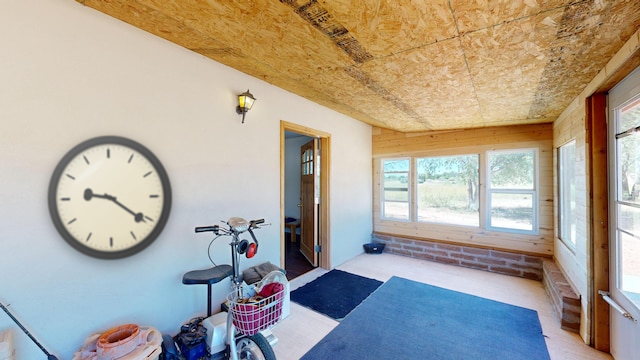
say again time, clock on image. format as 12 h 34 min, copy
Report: 9 h 21 min
